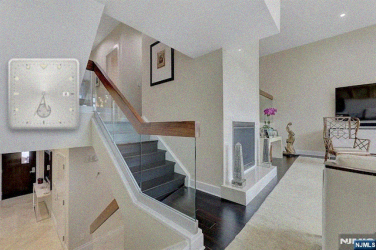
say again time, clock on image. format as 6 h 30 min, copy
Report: 5 h 34 min
